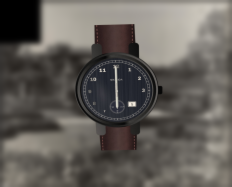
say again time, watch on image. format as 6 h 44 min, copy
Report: 6 h 00 min
